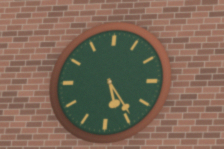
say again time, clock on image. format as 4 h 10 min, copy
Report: 5 h 24 min
